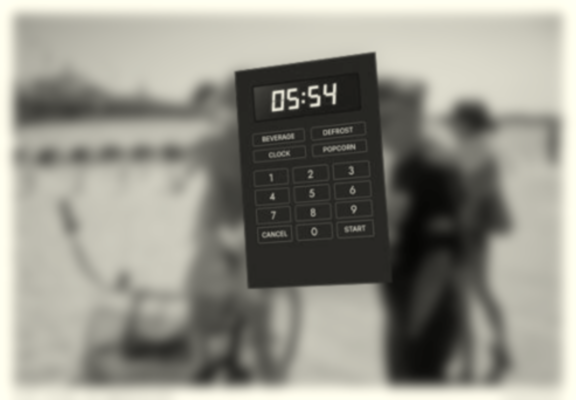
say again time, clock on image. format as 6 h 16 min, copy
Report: 5 h 54 min
